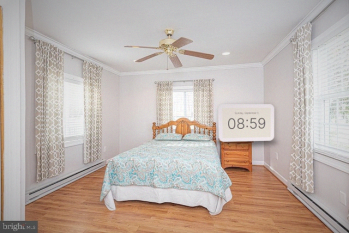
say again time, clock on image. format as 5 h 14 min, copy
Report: 8 h 59 min
